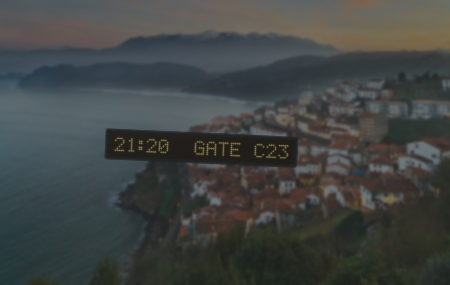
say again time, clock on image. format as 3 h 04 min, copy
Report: 21 h 20 min
